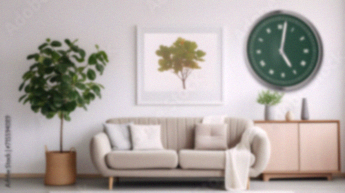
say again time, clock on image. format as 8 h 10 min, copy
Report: 5 h 02 min
